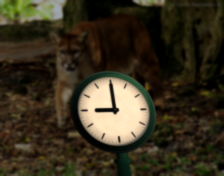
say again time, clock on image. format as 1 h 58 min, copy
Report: 9 h 00 min
